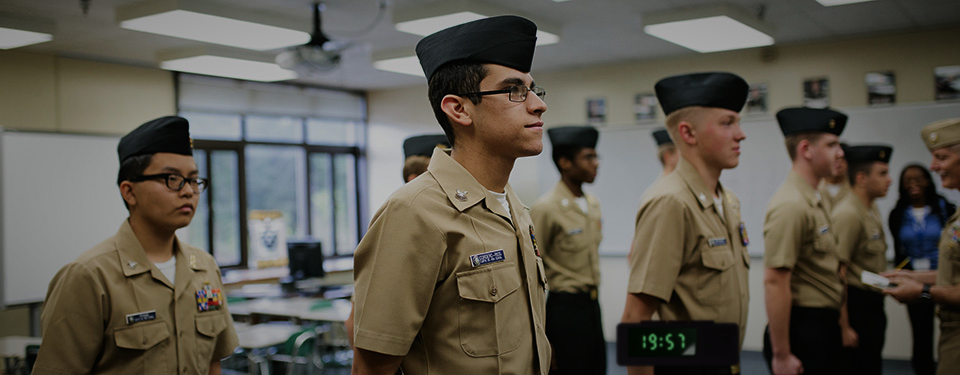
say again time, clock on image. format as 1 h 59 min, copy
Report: 19 h 57 min
